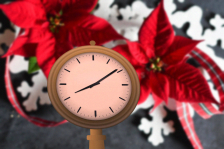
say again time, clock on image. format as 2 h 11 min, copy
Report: 8 h 09 min
